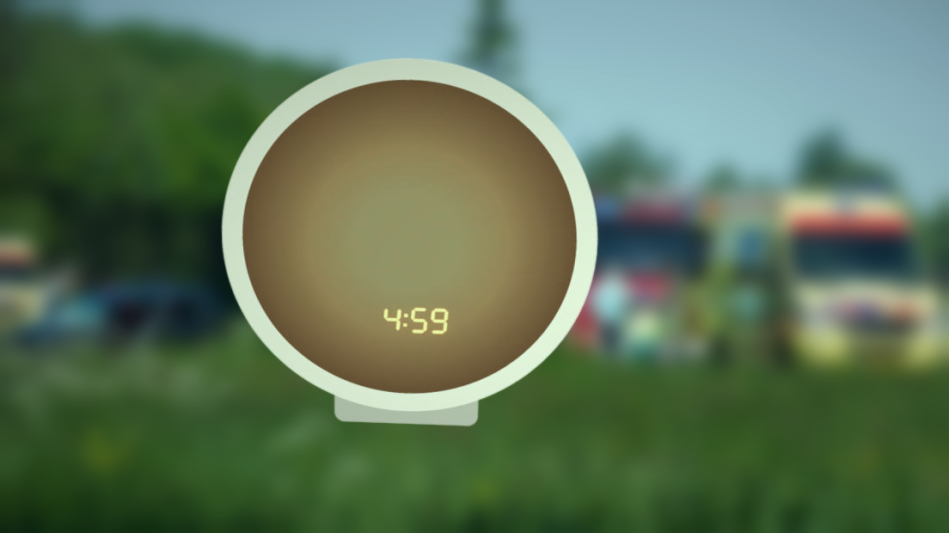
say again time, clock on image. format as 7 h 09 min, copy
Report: 4 h 59 min
